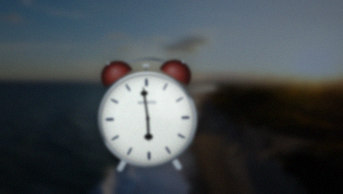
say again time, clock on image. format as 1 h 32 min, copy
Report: 5 h 59 min
